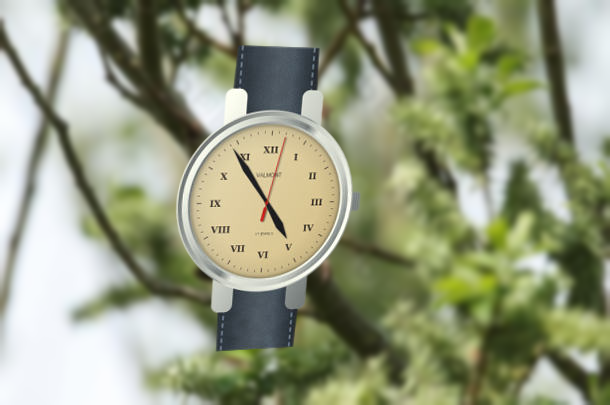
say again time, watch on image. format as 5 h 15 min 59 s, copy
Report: 4 h 54 min 02 s
